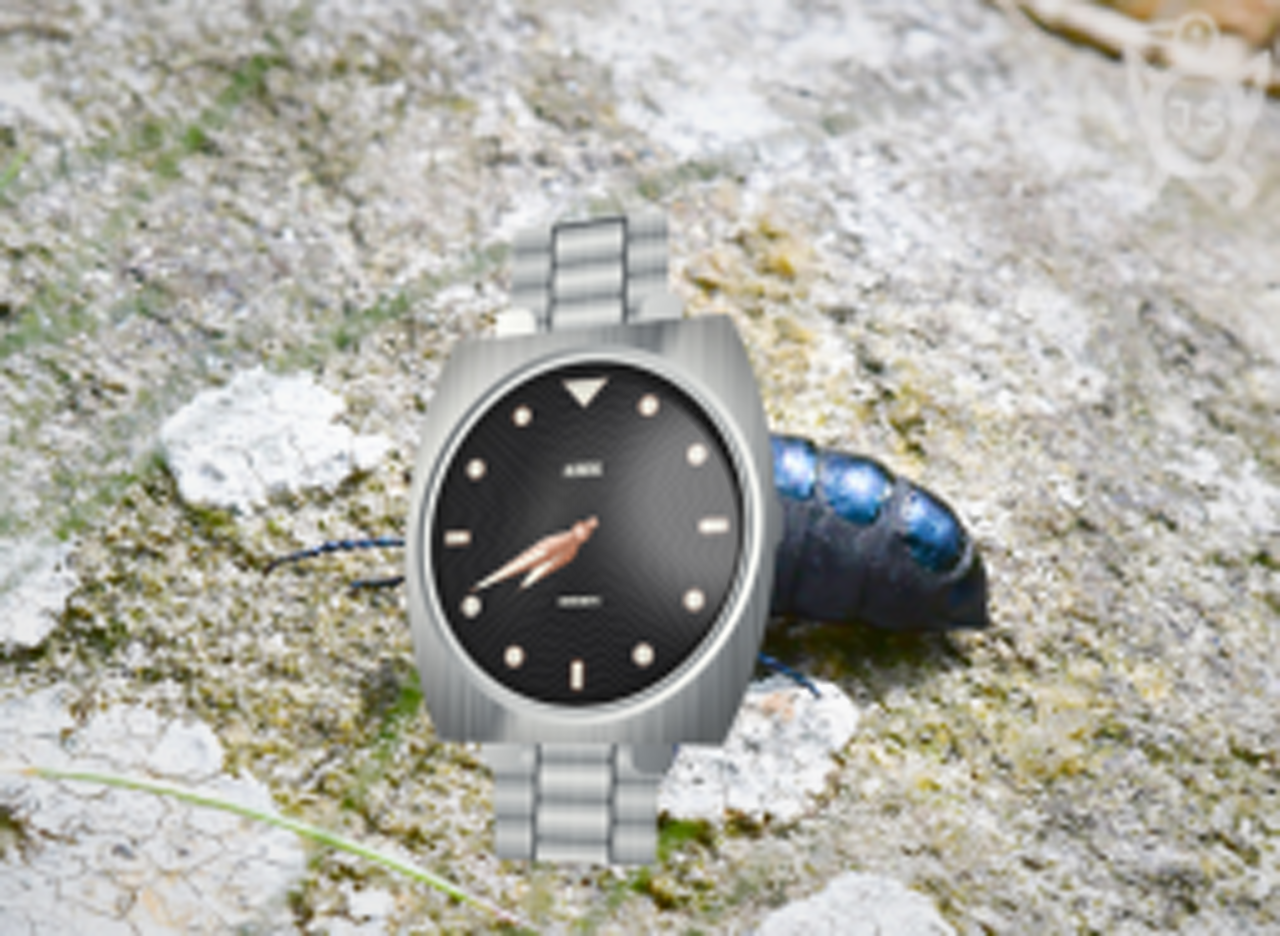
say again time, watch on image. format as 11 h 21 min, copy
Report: 7 h 41 min
